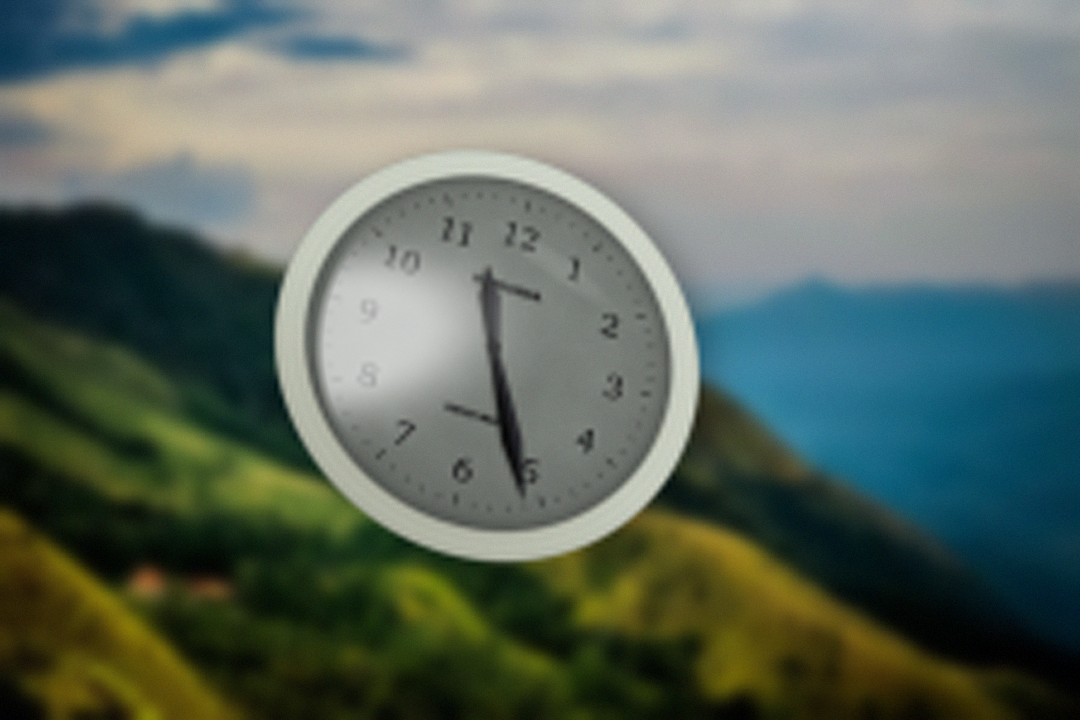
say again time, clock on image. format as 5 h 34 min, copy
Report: 11 h 26 min
